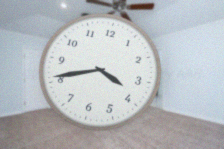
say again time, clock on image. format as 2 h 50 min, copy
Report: 3 h 41 min
